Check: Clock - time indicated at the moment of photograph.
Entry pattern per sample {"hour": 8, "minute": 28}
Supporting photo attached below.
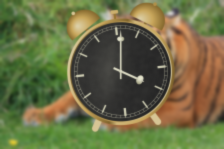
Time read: {"hour": 4, "minute": 1}
